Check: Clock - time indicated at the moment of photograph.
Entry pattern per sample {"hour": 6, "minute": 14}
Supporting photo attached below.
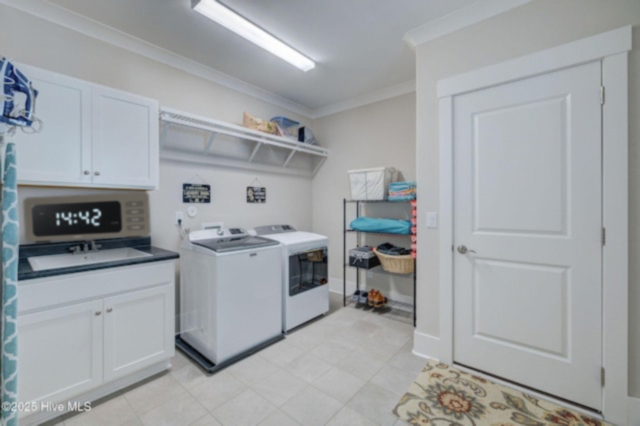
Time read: {"hour": 14, "minute": 42}
